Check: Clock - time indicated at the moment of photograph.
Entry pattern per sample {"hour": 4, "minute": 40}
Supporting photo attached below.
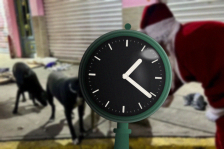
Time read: {"hour": 1, "minute": 21}
